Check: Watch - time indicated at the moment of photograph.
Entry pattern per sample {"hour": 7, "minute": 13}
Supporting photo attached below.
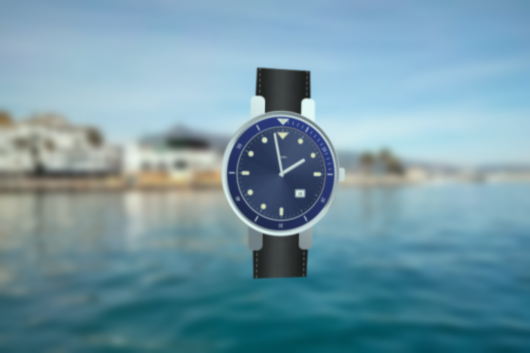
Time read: {"hour": 1, "minute": 58}
